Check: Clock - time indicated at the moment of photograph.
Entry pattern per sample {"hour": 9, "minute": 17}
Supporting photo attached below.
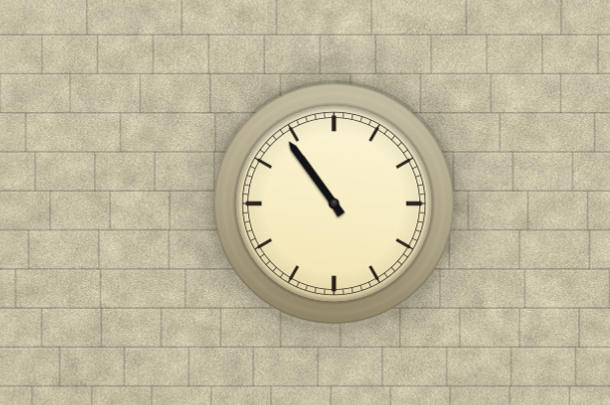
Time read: {"hour": 10, "minute": 54}
